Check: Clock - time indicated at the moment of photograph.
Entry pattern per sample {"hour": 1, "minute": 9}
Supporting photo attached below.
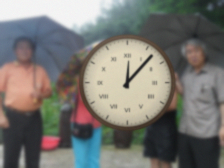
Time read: {"hour": 12, "minute": 7}
